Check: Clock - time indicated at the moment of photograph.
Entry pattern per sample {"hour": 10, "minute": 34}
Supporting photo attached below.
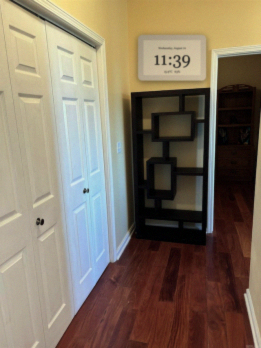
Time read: {"hour": 11, "minute": 39}
